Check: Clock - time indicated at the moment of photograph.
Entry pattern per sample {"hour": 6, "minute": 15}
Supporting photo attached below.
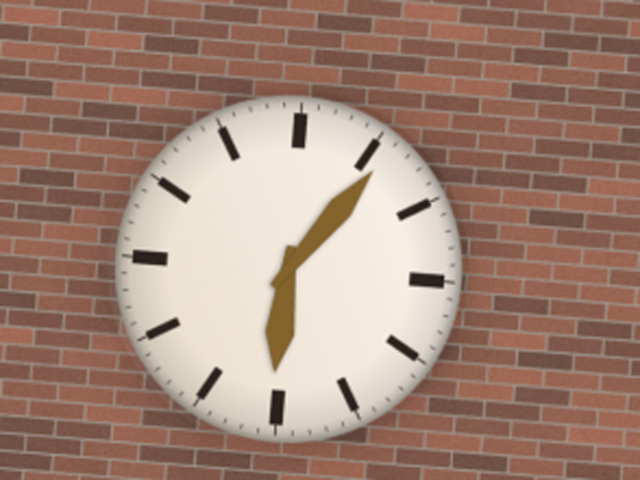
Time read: {"hour": 6, "minute": 6}
